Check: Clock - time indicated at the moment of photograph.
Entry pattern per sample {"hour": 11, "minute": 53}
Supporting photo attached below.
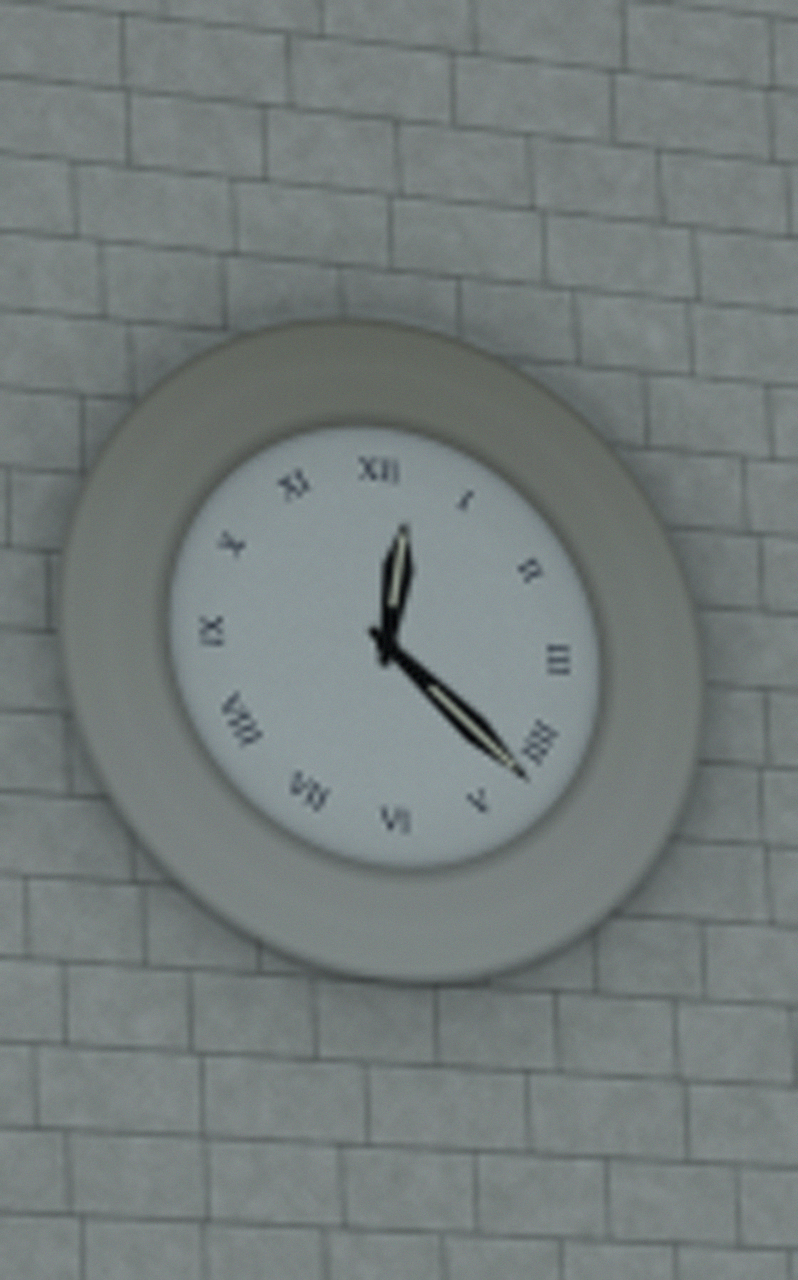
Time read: {"hour": 12, "minute": 22}
